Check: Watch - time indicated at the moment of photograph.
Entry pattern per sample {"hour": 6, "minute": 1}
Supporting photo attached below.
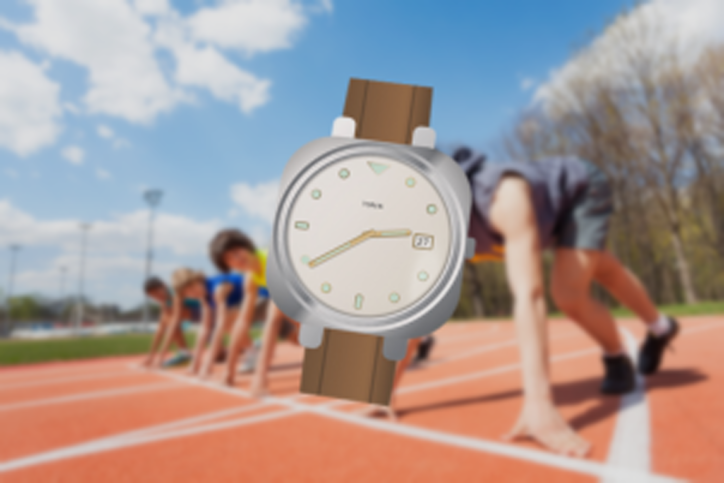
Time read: {"hour": 2, "minute": 39}
